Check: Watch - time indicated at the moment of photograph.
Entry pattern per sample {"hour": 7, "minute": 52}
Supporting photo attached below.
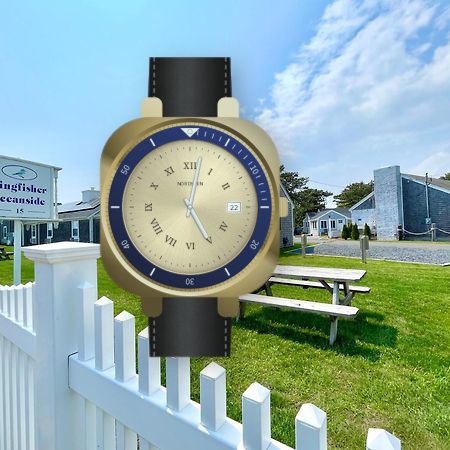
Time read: {"hour": 5, "minute": 2}
